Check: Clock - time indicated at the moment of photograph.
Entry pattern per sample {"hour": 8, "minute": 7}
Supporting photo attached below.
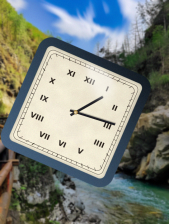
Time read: {"hour": 1, "minute": 14}
